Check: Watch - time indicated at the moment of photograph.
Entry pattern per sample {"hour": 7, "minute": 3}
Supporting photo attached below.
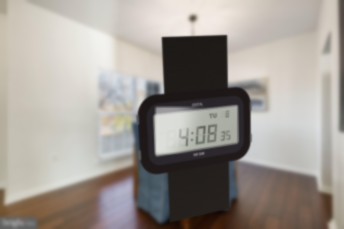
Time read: {"hour": 4, "minute": 8}
